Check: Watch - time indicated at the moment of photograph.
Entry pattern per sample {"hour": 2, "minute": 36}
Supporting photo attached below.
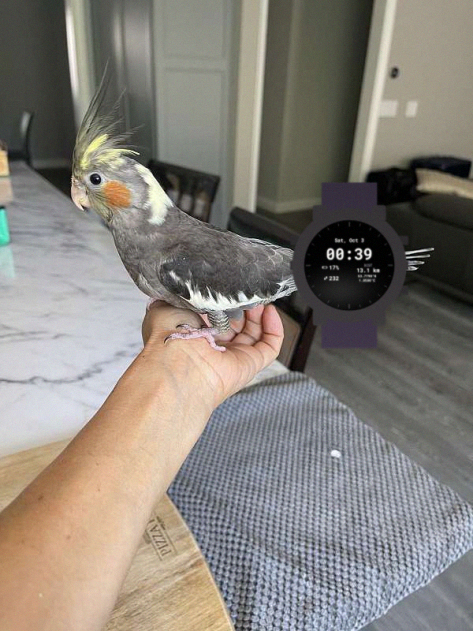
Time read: {"hour": 0, "minute": 39}
